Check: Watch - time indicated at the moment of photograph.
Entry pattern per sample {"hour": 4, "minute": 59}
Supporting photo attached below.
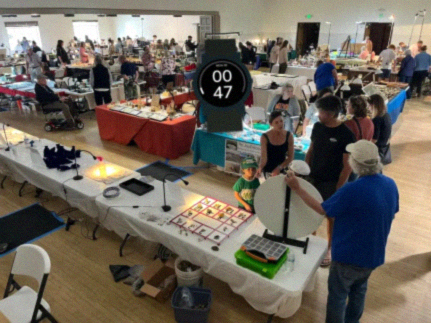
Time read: {"hour": 0, "minute": 47}
